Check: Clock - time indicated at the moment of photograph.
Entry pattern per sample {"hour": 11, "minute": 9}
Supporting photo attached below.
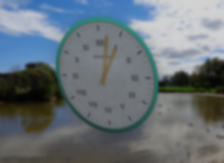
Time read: {"hour": 1, "minute": 2}
